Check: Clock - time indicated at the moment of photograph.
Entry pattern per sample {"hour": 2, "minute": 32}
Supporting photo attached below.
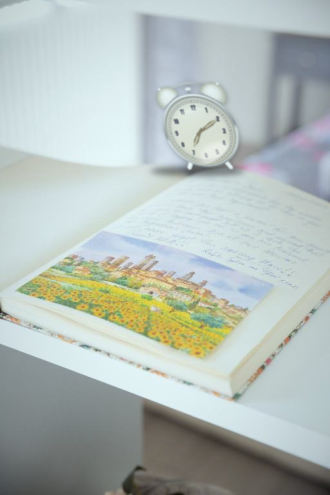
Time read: {"hour": 7, "minute": 10}
